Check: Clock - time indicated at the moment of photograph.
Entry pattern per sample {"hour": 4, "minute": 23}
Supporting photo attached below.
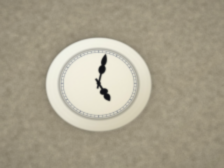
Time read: {"hour": 5, "minute": 2}
